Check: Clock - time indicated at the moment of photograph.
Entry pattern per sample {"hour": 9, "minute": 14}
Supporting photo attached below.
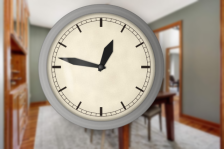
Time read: {"hour": 12, "minute": 47}
